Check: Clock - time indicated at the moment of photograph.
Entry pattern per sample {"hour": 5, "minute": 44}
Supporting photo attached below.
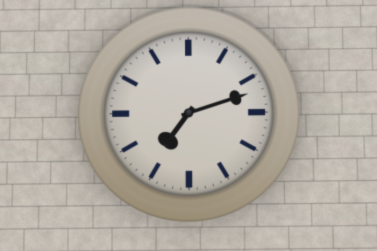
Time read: {"hour": 7, "minute": 12}
